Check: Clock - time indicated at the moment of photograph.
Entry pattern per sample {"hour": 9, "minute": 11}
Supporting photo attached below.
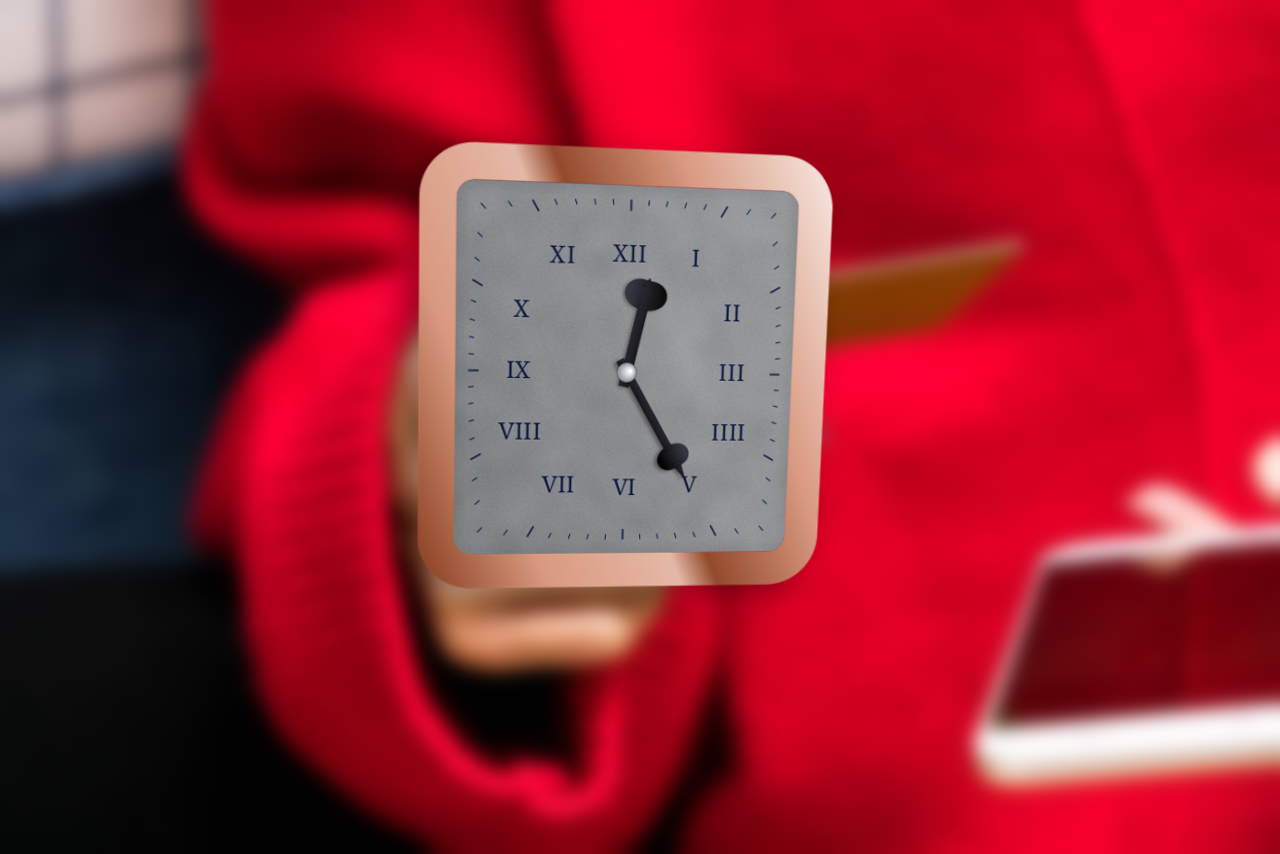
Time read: {"hour": 12, "minute": 25}
